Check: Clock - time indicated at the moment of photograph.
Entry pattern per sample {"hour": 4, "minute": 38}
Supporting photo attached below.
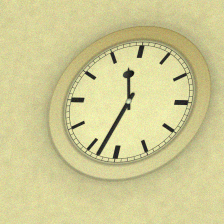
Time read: {"hour": 11, "minute": 33}
